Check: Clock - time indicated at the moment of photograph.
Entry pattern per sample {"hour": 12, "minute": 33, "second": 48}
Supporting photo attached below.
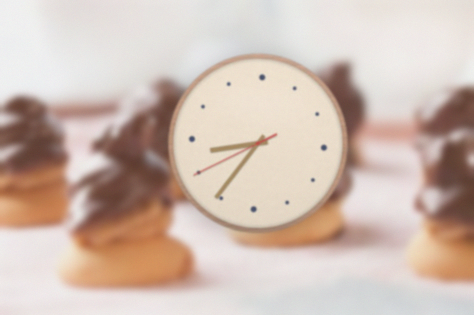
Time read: {"hour": 8, "minute": 35, "second": 40}
